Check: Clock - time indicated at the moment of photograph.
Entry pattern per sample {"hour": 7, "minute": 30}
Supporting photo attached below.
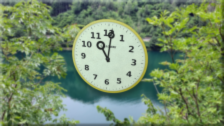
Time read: {"hour": 11, "minute": 1}
